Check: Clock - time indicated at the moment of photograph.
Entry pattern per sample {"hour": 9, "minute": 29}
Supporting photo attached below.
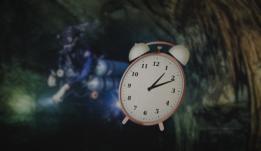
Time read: {"hour": 1, "minute": 11}
